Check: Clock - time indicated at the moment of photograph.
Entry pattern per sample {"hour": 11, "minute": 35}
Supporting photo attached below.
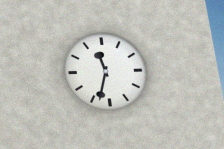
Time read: {"hour": 11, "minute": 33}
